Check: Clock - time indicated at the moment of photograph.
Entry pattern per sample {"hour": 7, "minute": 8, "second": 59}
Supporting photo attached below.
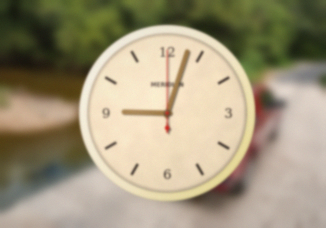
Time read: {"hour": 9, "minute": 3, "second": 0}
